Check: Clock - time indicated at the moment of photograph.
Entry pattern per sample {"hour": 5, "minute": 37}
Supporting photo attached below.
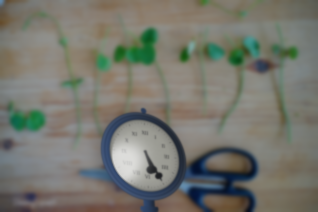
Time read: {"hour": 5, "minute": 25}
